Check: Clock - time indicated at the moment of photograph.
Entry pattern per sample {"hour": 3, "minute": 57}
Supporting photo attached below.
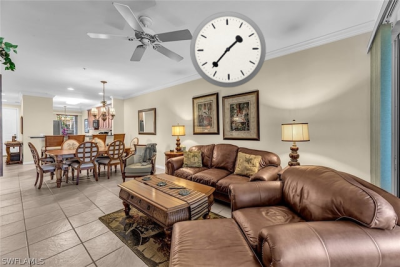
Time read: {"hour": 1, "minute": 37}
